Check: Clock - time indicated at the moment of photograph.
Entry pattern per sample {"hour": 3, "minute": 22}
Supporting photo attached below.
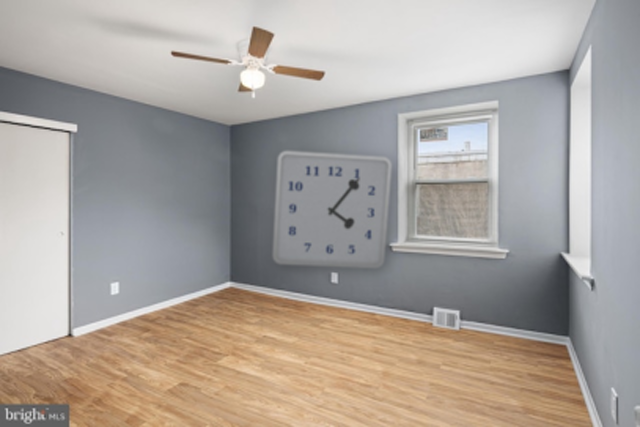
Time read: {"hour": 4, "minute": 6}
